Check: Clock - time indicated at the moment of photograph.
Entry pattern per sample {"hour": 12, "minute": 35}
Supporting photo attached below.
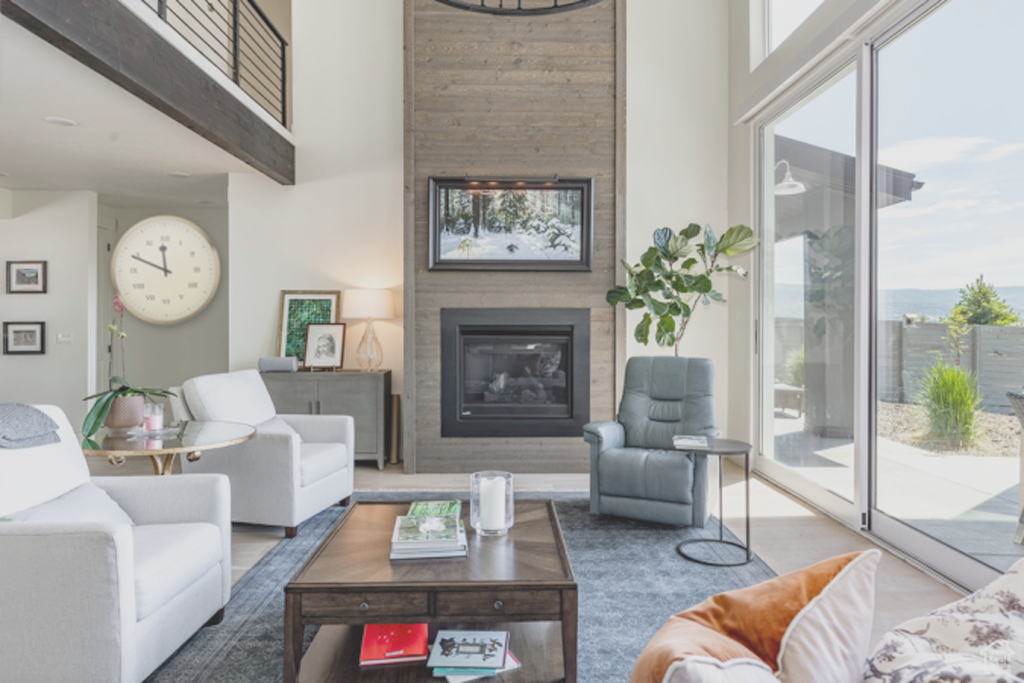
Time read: {"hour": 11, "minute": 49}
